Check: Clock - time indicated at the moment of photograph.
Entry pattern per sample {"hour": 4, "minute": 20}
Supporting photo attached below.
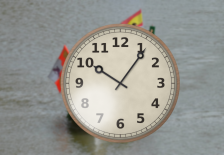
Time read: {"hour": 10, "minute": 6}
